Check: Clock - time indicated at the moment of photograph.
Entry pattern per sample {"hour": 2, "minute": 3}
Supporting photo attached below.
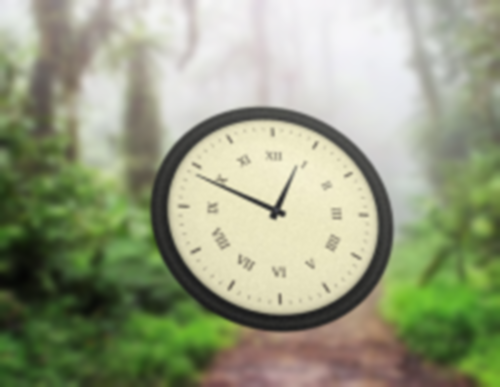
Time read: {"hour": 12, "minute": 49}
